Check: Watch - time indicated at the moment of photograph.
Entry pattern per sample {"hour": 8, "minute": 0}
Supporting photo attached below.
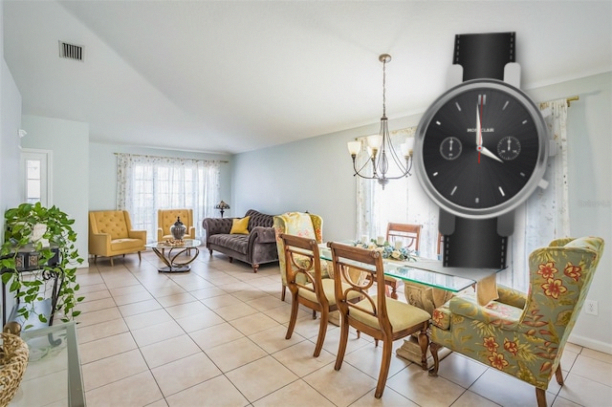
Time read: {"hour": 3, "minute": 59}
